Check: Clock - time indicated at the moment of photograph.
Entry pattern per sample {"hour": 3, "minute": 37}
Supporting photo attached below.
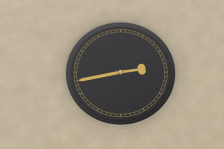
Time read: {"hour": 2, "minute": 43}
